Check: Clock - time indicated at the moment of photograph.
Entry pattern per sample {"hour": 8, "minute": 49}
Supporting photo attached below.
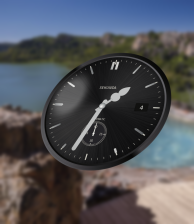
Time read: {"hour": 1, "minute": 33}
